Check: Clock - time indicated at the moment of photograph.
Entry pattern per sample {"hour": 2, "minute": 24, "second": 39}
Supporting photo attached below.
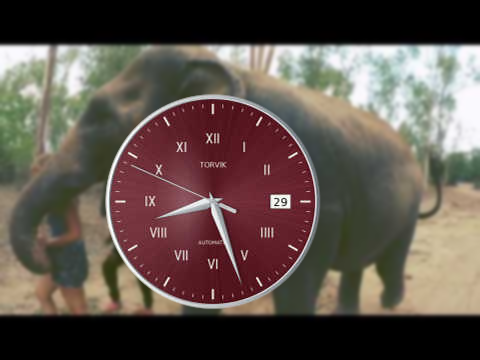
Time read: {"hour": 8, "minute": 26, "second": 49}
